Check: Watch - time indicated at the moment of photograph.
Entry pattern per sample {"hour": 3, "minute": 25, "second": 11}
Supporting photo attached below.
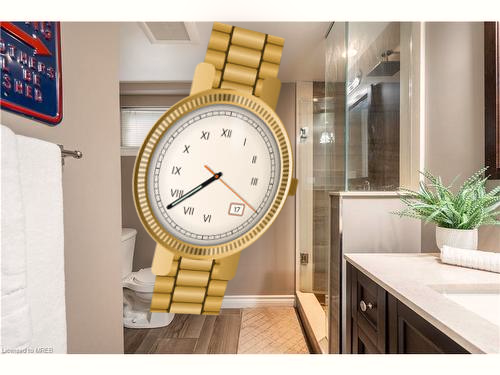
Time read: {"hour": 7, "minute": 38, "second": 20}
